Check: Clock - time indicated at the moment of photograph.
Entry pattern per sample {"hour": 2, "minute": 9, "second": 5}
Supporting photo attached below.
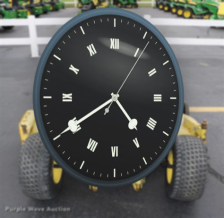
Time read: {"hour": 4, "minute": 40, "second": 6}
